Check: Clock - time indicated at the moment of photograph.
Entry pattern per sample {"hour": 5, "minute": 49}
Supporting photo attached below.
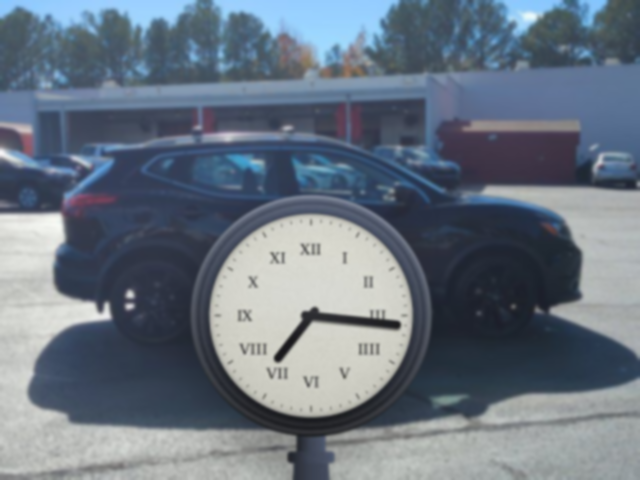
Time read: {"hour": 7, "minute": 16}
